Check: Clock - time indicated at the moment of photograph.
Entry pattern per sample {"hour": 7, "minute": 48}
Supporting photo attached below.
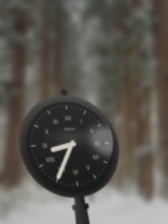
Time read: {"hour": 8, "minute": 35}
